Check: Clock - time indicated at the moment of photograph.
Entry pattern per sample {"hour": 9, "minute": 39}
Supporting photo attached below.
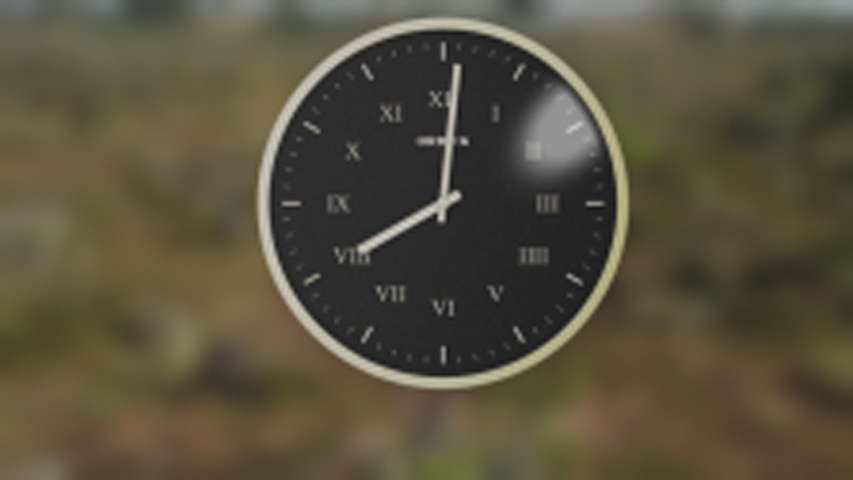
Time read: {"hour": 8, "minute": 1}
